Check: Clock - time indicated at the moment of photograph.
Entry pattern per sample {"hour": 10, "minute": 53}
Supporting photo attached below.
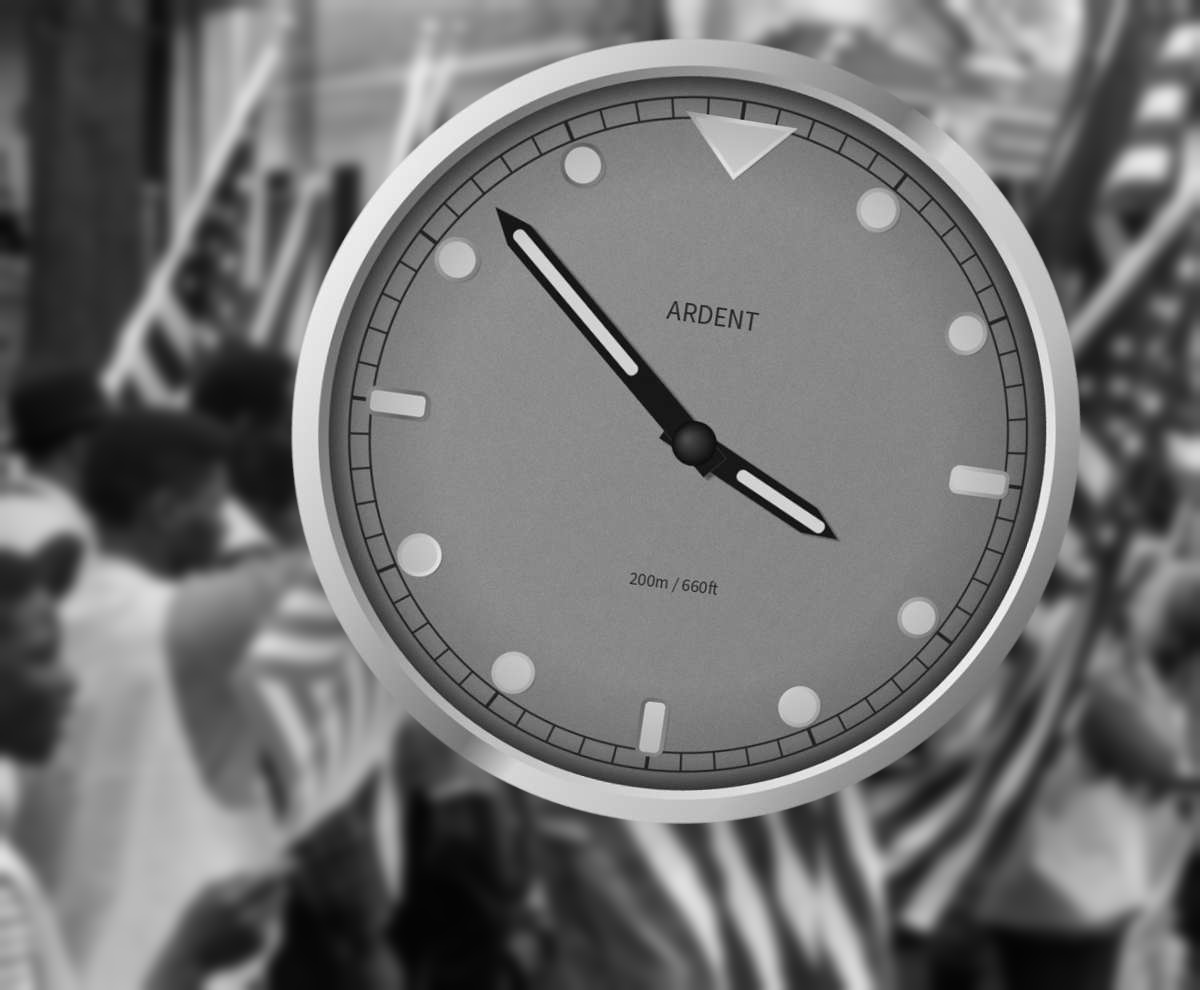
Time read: {"hour": 3, "minute": 52}
